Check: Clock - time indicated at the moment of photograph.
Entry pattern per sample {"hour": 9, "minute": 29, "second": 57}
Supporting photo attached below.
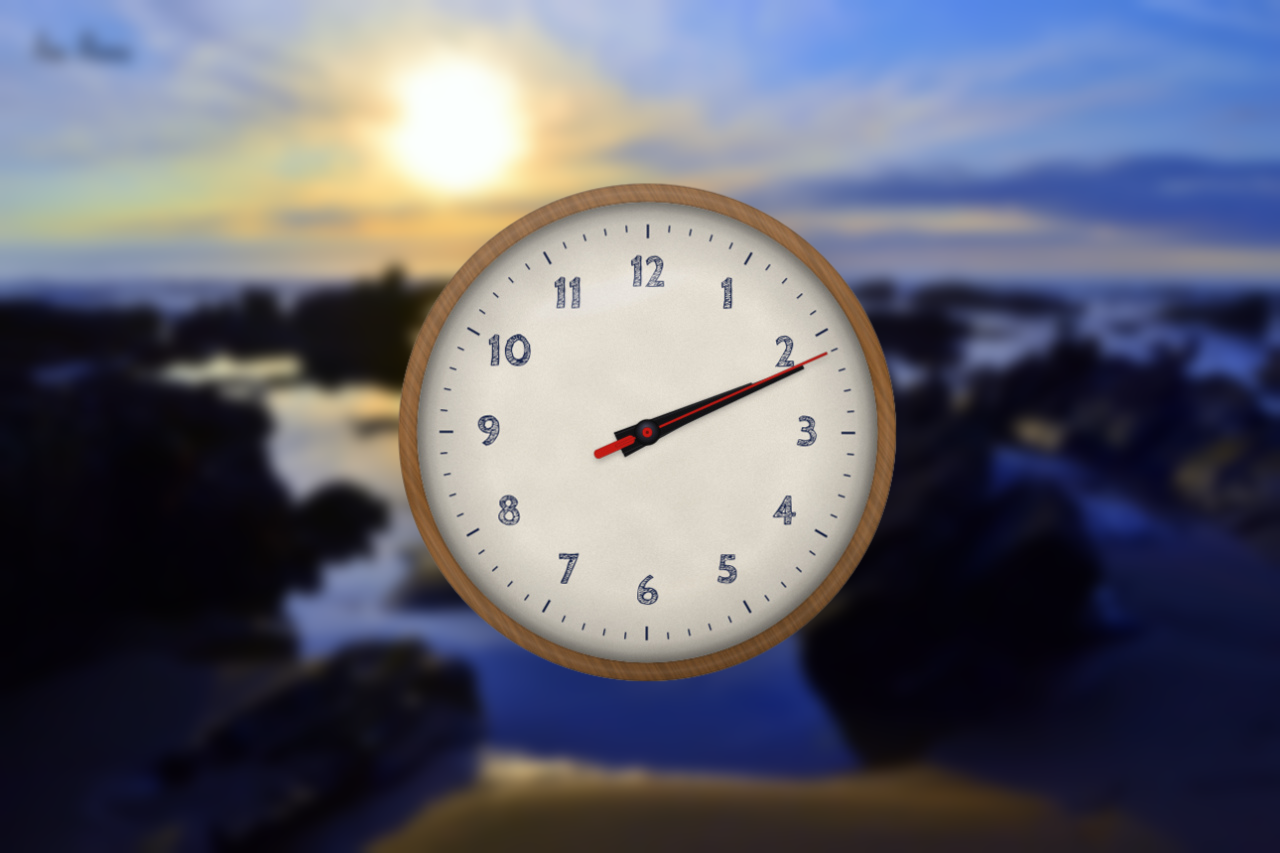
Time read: {"hour": 2, "minute": 11, "second": 11}
